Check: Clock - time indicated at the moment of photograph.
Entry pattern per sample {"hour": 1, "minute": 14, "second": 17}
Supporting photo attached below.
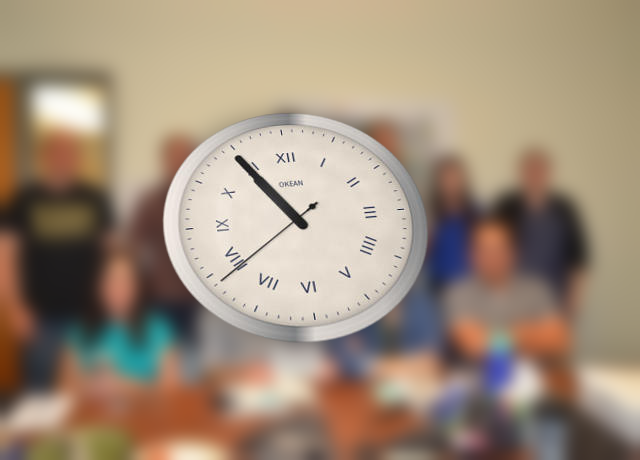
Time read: {"hour": 10, "minute": 54, "second": 39}
